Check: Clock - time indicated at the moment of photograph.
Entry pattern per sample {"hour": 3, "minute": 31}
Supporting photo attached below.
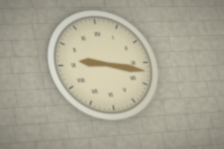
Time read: {"hour": 9, "minute": 17}
